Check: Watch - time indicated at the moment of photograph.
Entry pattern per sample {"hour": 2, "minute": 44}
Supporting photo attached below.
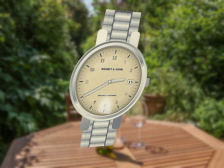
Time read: {"hour": 2, "minute": 40}
